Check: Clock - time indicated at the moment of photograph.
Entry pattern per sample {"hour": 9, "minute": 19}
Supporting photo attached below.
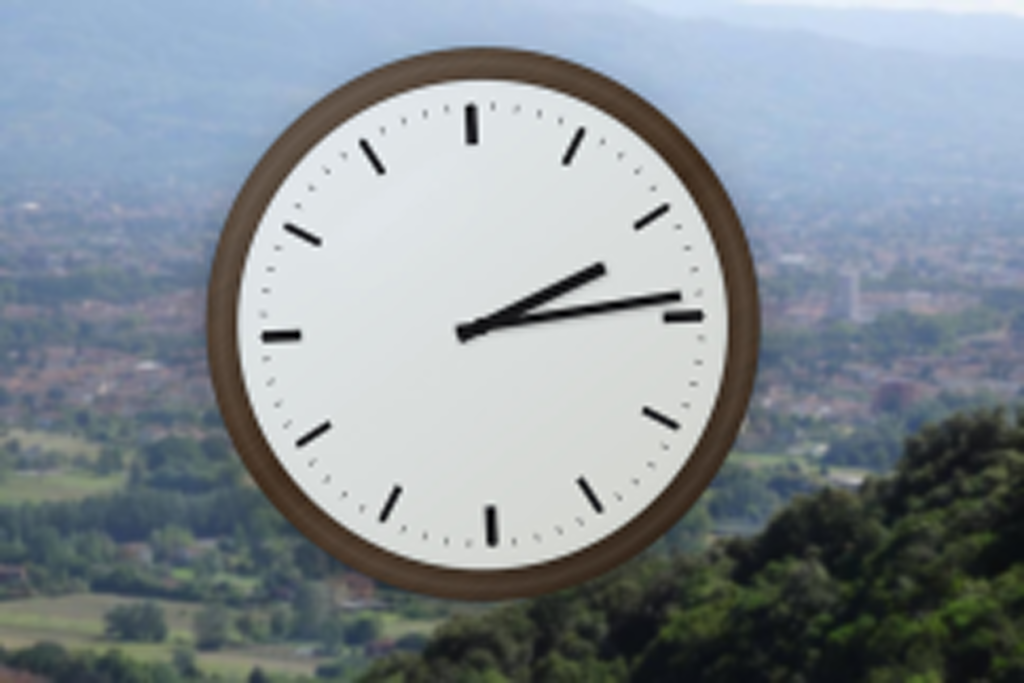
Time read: {"hour": 2, "minute": 14}
